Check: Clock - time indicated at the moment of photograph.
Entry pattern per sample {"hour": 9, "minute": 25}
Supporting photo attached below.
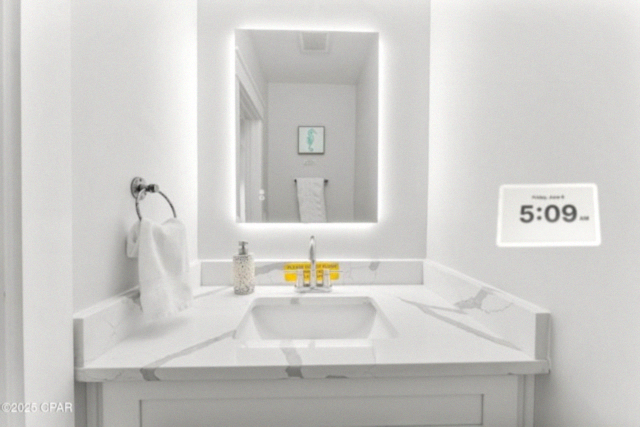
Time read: {"hour": 5, "minute": 9}
